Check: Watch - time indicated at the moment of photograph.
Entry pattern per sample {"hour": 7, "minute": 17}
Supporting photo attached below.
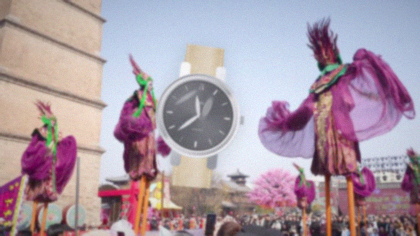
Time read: {"hour": 11, "minute": 38}
